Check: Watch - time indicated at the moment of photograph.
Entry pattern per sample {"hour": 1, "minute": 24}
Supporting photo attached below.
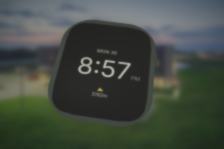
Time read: {"hour": 8, "minute": 57}
